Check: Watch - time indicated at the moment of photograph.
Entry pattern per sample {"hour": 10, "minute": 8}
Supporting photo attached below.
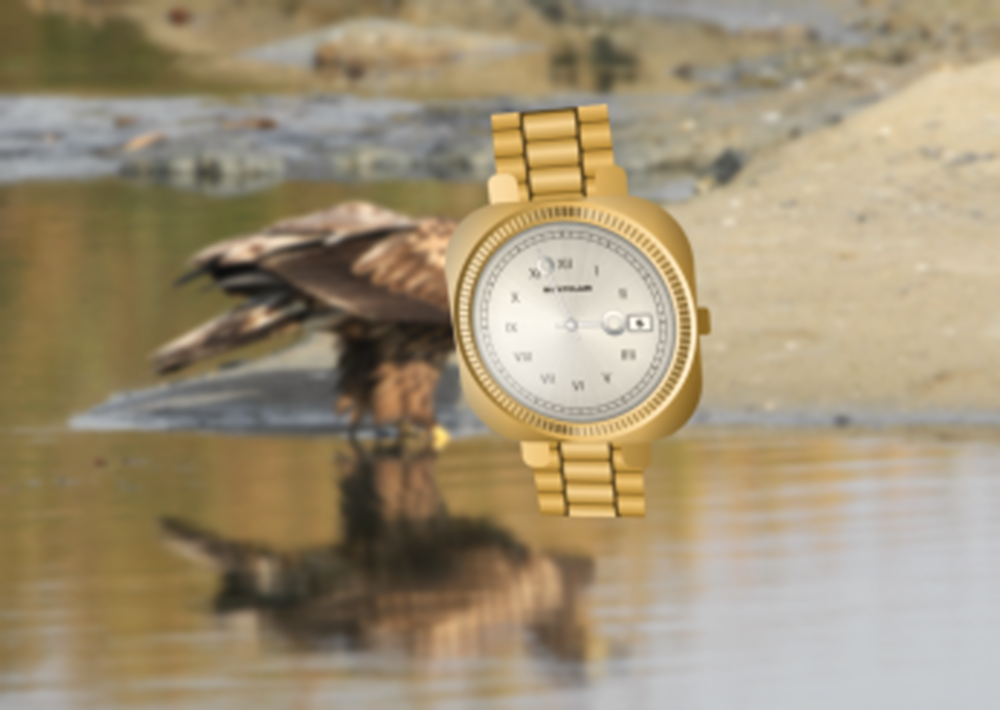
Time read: {"hour": 2, "minute": 57}
